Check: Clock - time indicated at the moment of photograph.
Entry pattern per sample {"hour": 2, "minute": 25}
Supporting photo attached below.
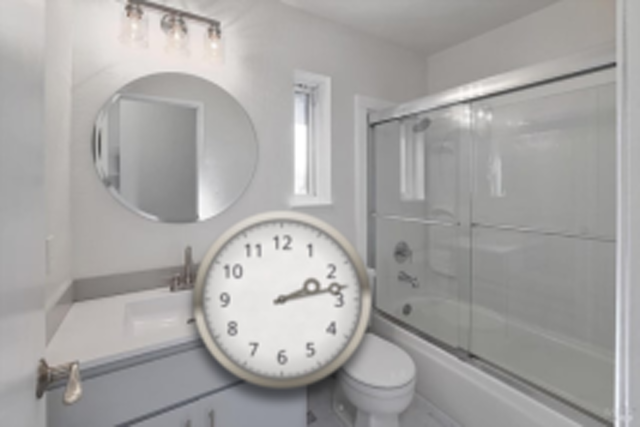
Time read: {"hour": 2, "minute": 13}
